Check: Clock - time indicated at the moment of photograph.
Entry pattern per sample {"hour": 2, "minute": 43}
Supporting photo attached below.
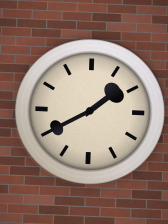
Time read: {"hour": 1, "minute": 40}
